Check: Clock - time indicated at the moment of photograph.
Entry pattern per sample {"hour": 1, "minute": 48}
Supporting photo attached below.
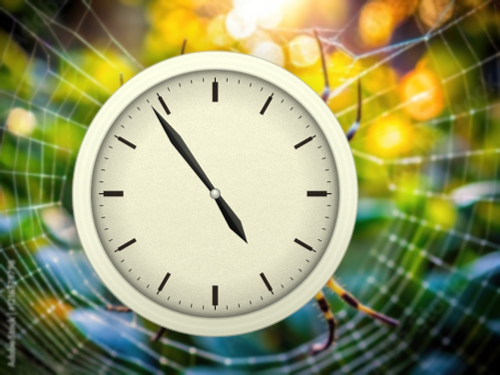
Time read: {"hour": 4, "minute": 54}
